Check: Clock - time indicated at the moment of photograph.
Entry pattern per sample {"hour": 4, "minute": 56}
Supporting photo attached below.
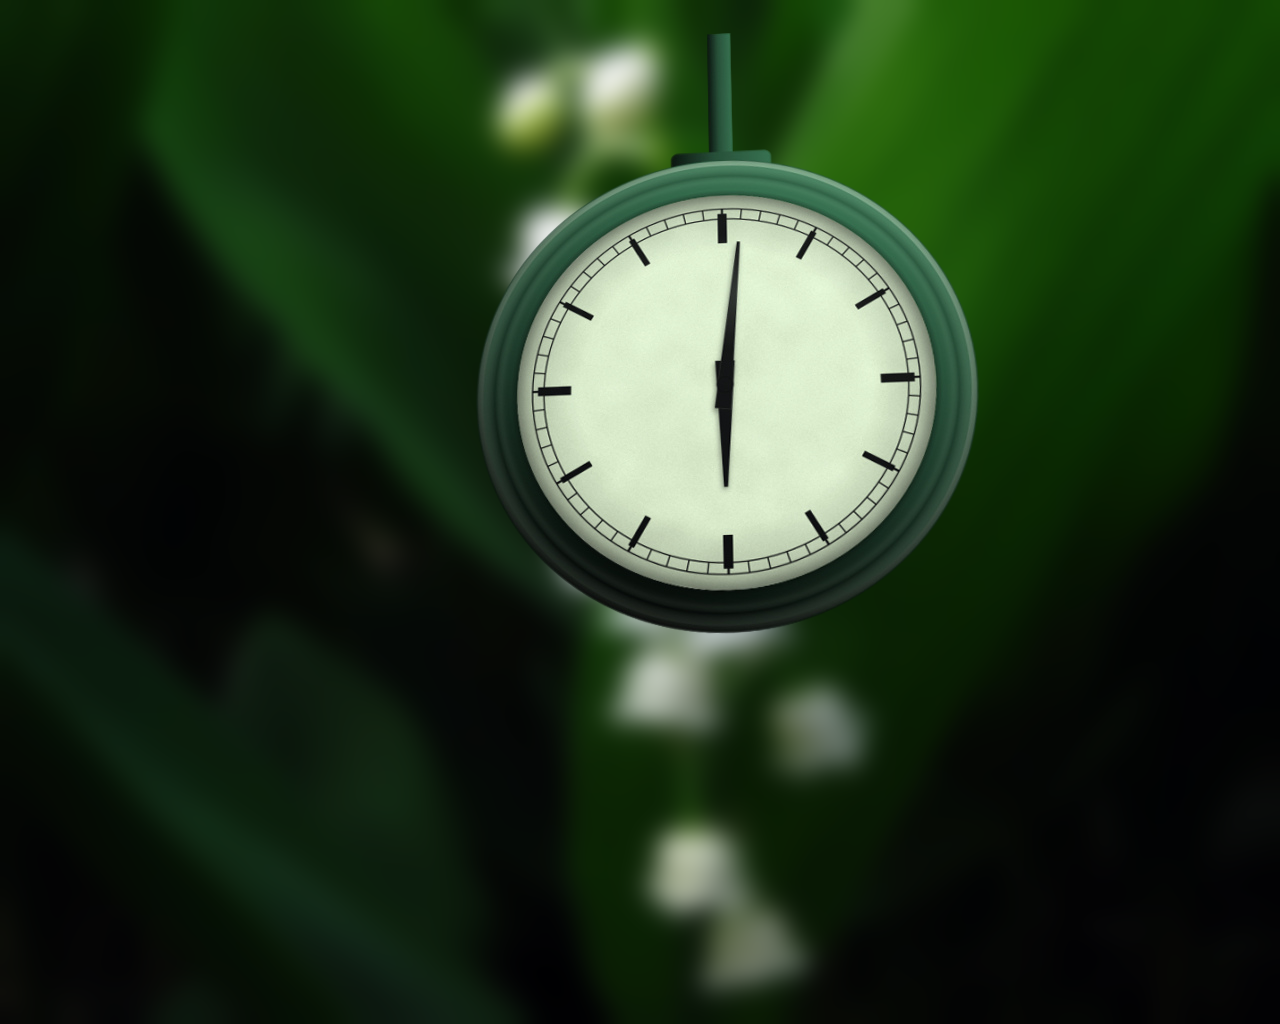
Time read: {"hour": 6, "minute": 1}
